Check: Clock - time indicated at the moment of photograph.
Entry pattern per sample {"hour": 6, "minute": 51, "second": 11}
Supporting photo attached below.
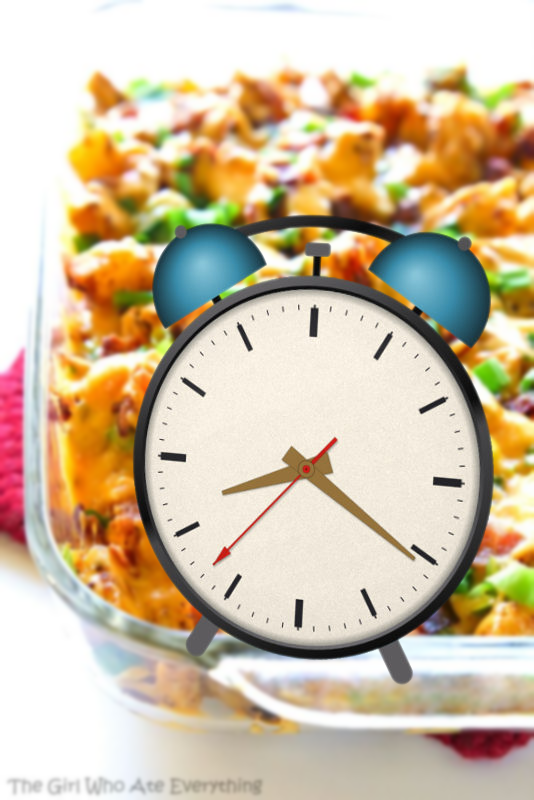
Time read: {"hour": 8, "minute": 20, "second": 37}
